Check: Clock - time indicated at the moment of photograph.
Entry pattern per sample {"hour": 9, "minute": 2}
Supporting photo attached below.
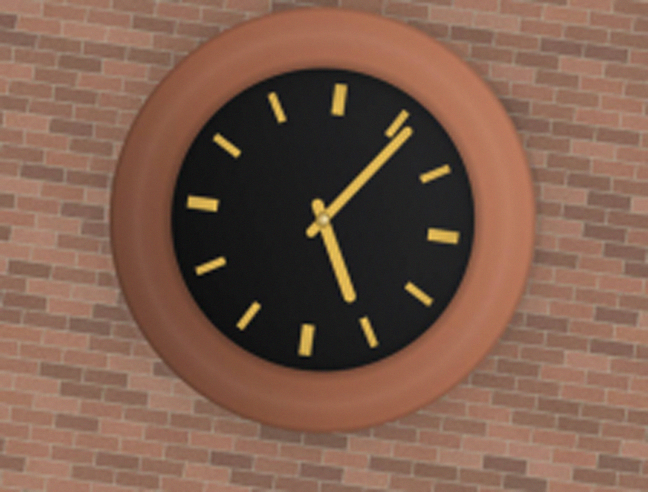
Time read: {"hour": 5, "minute": 6}
